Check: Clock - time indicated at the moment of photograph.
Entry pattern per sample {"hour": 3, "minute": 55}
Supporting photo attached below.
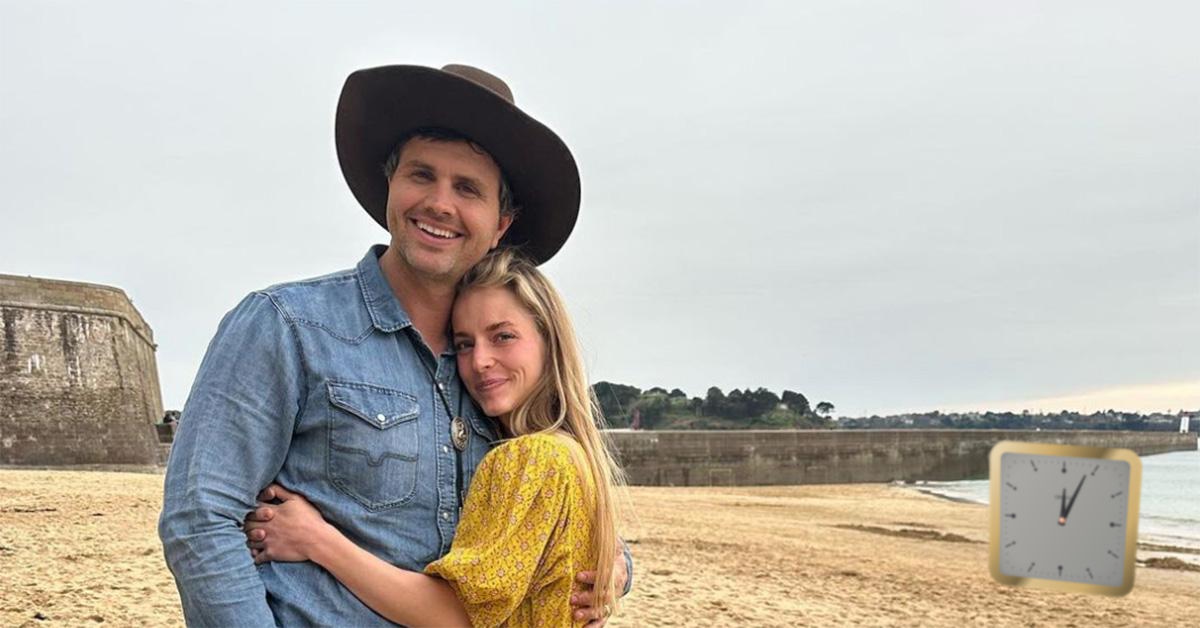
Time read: {"hour": 12, "minute": 4}
